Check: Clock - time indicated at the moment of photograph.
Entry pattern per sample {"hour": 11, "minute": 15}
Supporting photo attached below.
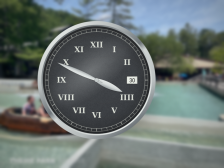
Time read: {"hour": 3, "minute": 49}
